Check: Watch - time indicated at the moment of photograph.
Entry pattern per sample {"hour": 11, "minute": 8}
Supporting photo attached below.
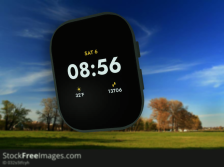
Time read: {"hour": 8, "minute": 56}
